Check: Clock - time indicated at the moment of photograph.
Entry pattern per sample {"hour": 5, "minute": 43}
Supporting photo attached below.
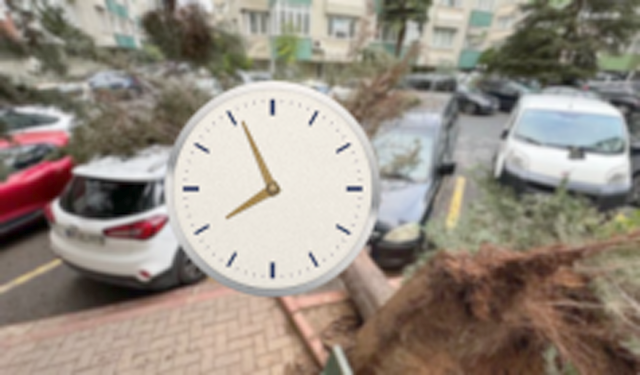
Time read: {"hour": 7, "minute": 56}
